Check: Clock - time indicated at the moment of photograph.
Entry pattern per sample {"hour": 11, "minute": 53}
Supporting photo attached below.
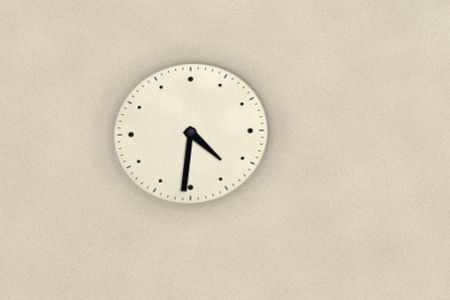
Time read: {"hour": 4, "minute": 31}
